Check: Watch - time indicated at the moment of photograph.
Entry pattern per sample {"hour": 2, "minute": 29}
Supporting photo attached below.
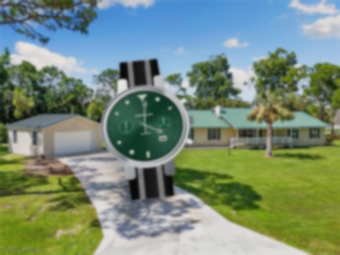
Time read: {"hour": 4, "minute": 1}
